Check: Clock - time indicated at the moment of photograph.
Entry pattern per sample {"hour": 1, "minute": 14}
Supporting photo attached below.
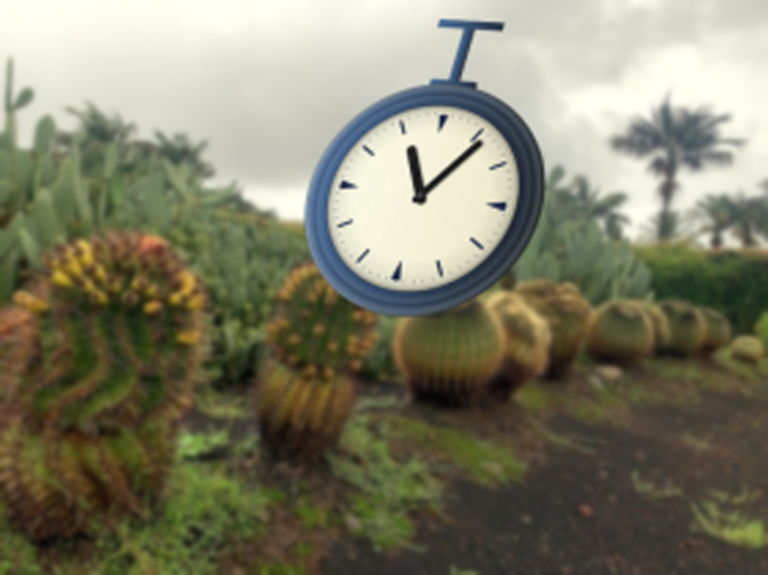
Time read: {"hour": 11, "minute": 6}
